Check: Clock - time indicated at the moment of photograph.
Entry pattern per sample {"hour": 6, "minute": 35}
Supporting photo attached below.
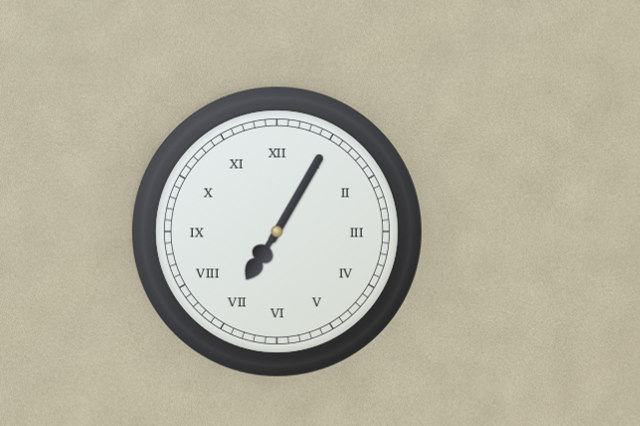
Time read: {"hour": 7, "minute": 5}
